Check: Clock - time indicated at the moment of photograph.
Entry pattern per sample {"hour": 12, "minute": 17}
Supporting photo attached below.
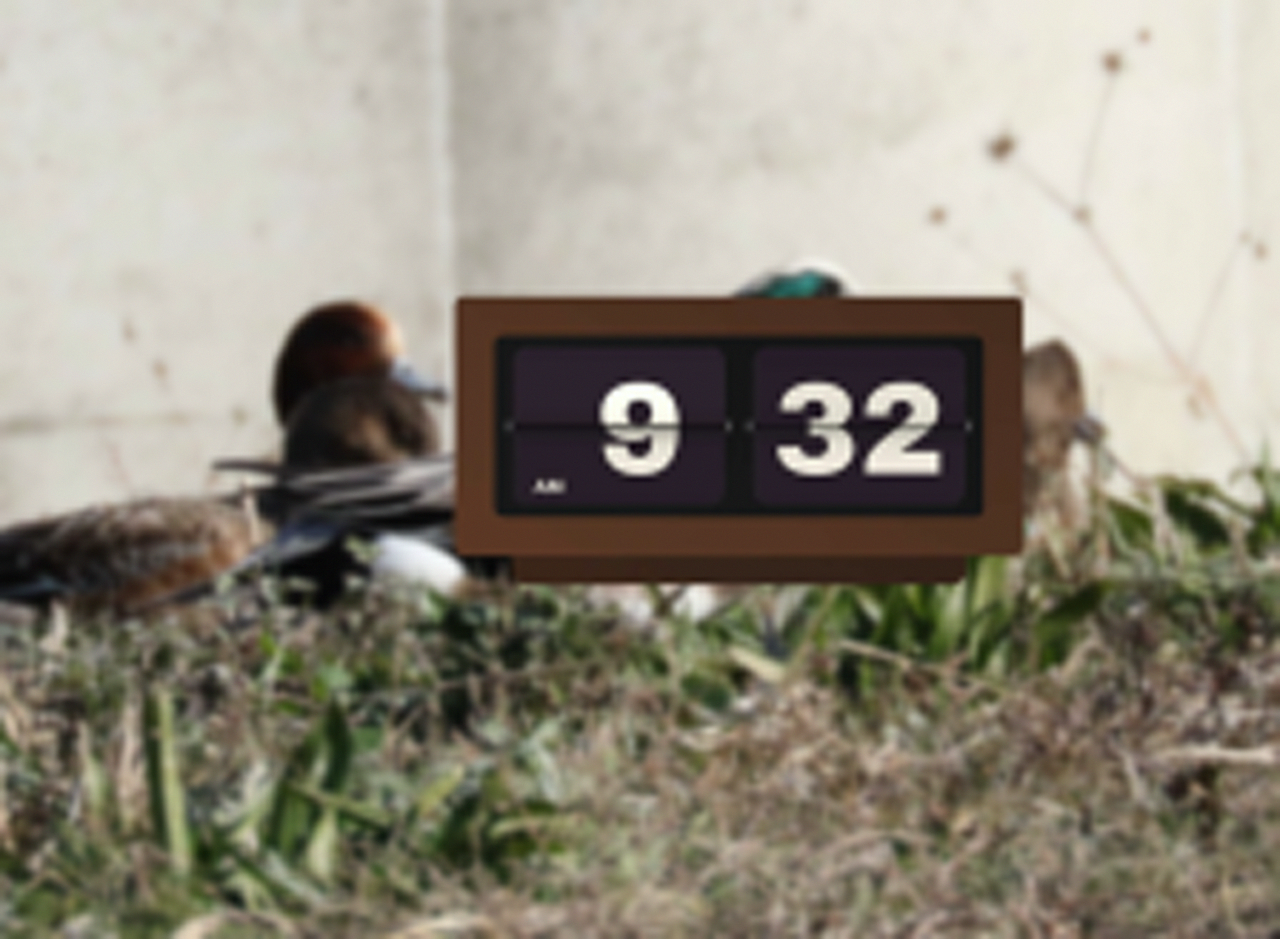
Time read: {"hour": 9, "minute": 32}
